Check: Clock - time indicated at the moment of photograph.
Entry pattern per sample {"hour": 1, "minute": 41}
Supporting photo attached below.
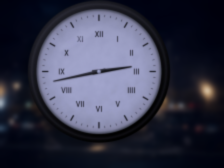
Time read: {"hour": 2, "minute": 43}
